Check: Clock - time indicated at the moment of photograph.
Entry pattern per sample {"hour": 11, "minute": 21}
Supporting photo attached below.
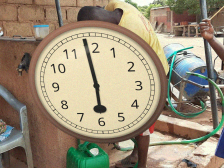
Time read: {"hour": 5, "minute": 59}
